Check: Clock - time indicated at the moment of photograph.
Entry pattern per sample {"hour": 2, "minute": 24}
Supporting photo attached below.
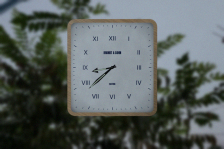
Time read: {"hour": 8, "minute": 38}
